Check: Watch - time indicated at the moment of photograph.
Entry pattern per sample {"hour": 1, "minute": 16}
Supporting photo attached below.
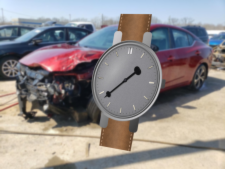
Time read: {"hour": 1, "minute": 38}
